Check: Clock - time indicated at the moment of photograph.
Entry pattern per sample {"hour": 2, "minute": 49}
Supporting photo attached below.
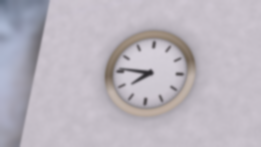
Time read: {"hour": 7, "minute": 46}
